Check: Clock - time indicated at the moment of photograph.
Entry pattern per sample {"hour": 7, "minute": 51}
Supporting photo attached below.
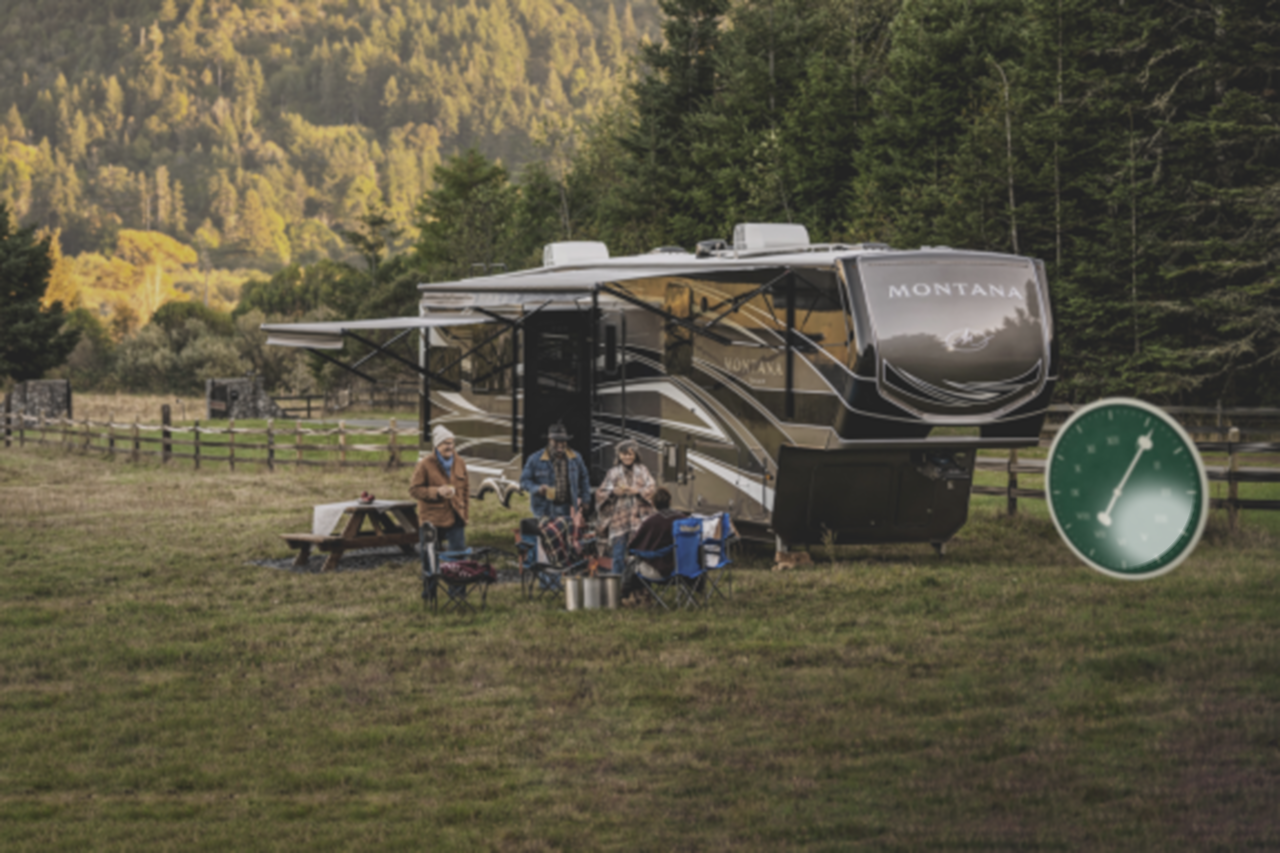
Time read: {"hour": 7, "minute": 6}
